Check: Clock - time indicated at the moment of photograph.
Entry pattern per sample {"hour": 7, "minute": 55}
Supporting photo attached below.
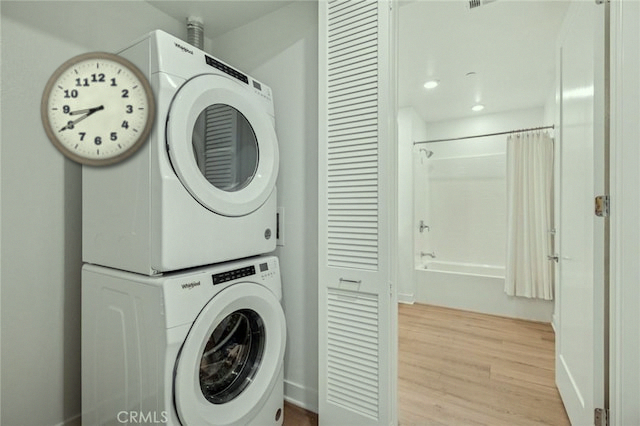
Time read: {"hour": 8, "minute": 40}
